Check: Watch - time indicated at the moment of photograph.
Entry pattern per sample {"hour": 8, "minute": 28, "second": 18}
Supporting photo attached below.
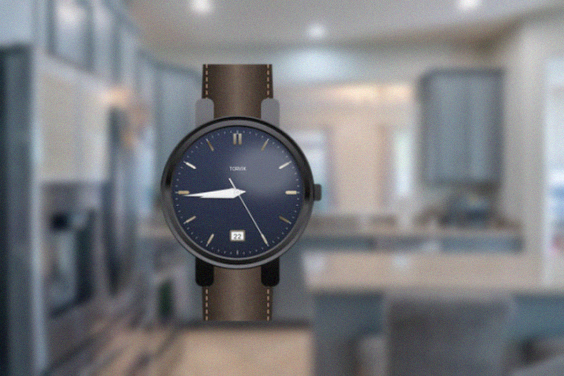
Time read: {"hour": 8, "minute": 44, "second": 25}
